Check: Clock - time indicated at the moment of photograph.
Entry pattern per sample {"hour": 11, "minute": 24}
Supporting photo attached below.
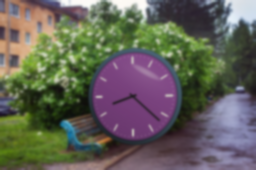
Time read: {"hour": 8, "minute": 22}
